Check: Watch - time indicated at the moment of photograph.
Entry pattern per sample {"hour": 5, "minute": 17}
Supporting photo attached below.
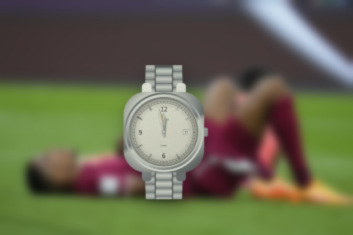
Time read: {"hour": 11, "minute": 58}
